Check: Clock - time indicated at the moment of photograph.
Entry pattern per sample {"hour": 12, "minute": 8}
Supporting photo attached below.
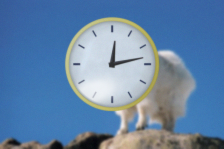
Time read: {"hour": 12, "minute": 13}
